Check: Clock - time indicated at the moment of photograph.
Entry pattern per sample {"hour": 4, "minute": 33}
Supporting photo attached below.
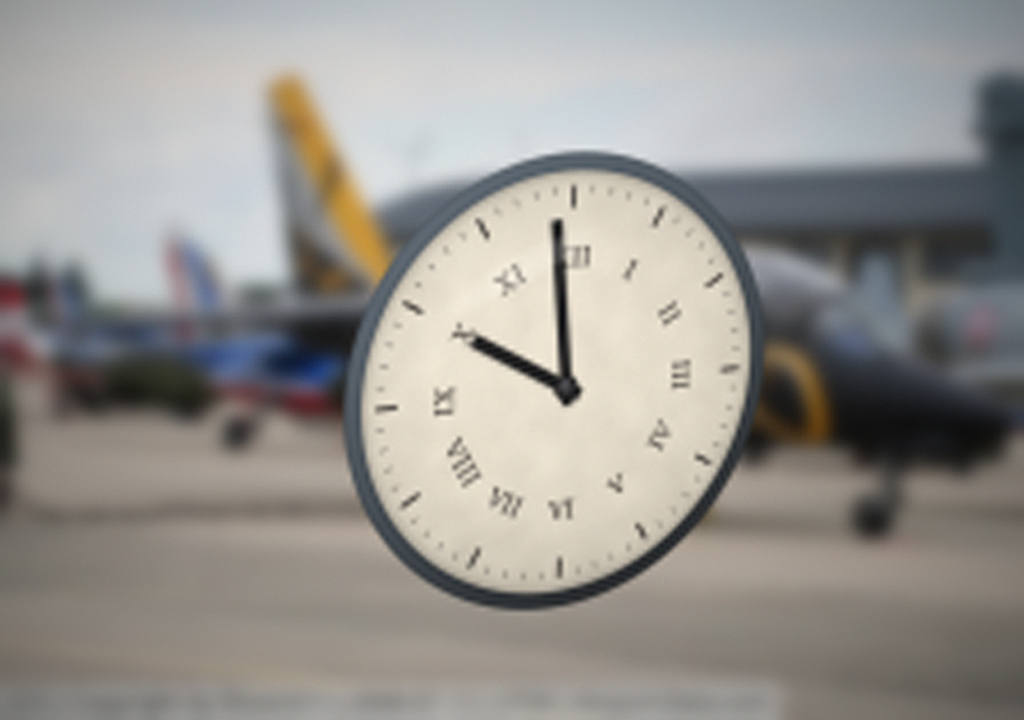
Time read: {"hour": 9, "minute": 59}
